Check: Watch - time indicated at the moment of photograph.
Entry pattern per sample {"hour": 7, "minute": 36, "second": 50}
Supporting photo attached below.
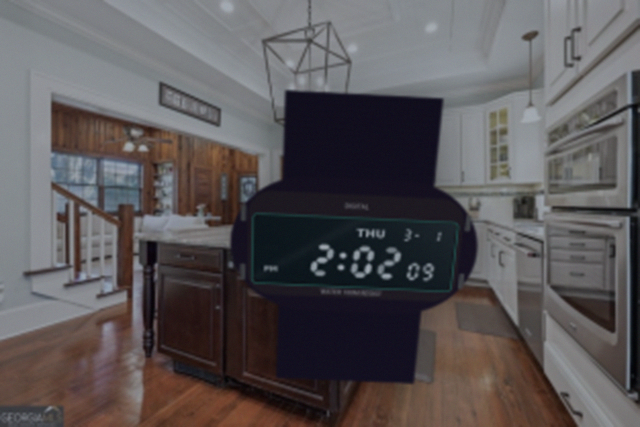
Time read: {"hour": 2, "minute": 2, "second": 9}
